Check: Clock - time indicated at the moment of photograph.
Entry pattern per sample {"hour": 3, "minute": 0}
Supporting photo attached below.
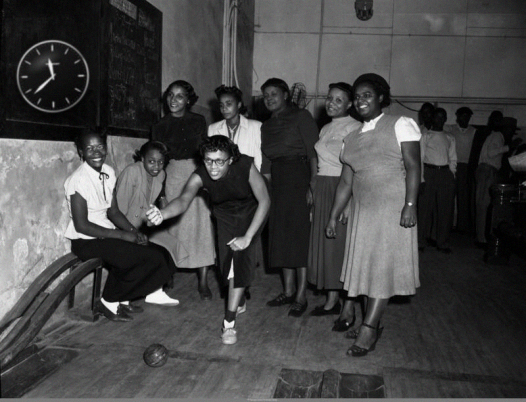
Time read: {"hour": 11, "minute": 38}
